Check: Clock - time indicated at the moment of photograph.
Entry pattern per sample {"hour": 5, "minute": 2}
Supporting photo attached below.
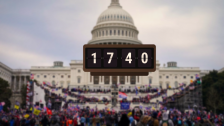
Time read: {"hour": 17, "minute": 40}
